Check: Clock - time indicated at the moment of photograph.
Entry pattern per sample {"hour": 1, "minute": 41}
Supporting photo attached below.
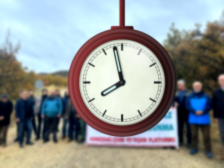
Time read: {"hour": 7, "minute": 58}
